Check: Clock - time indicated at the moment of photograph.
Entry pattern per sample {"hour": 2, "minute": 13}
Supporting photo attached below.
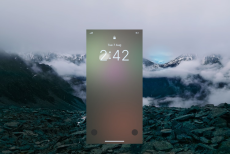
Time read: {"hour": 2, "minute": 42}
